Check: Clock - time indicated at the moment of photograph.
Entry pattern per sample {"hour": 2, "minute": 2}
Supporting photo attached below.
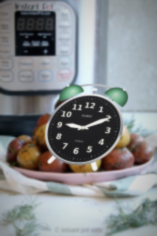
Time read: {"hour": 9, "minute": 10}
